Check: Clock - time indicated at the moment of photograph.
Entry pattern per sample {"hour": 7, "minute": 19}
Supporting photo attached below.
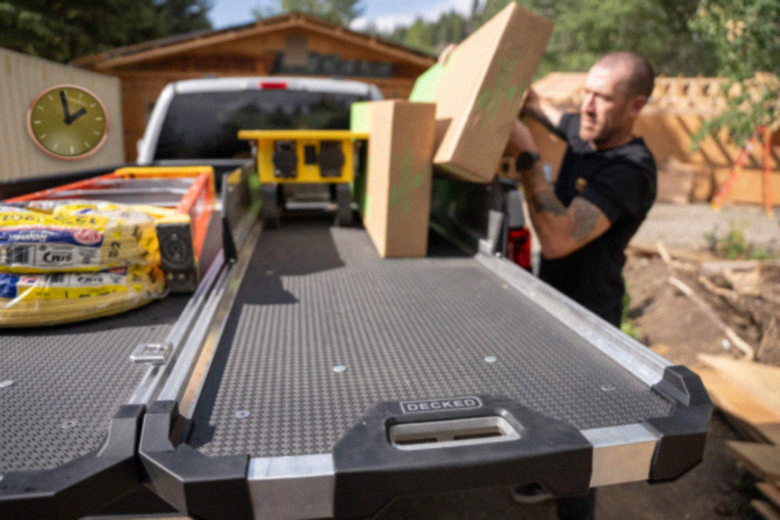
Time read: {"hour": 1, "minute": 59}
